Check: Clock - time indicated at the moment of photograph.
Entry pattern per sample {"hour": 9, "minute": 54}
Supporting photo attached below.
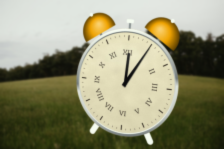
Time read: {"hour": 12, "minute": 5}
